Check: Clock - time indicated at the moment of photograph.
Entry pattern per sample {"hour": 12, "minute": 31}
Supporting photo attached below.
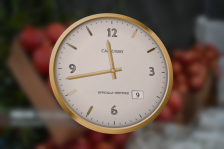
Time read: {"hour": 11, "minute": 43}
